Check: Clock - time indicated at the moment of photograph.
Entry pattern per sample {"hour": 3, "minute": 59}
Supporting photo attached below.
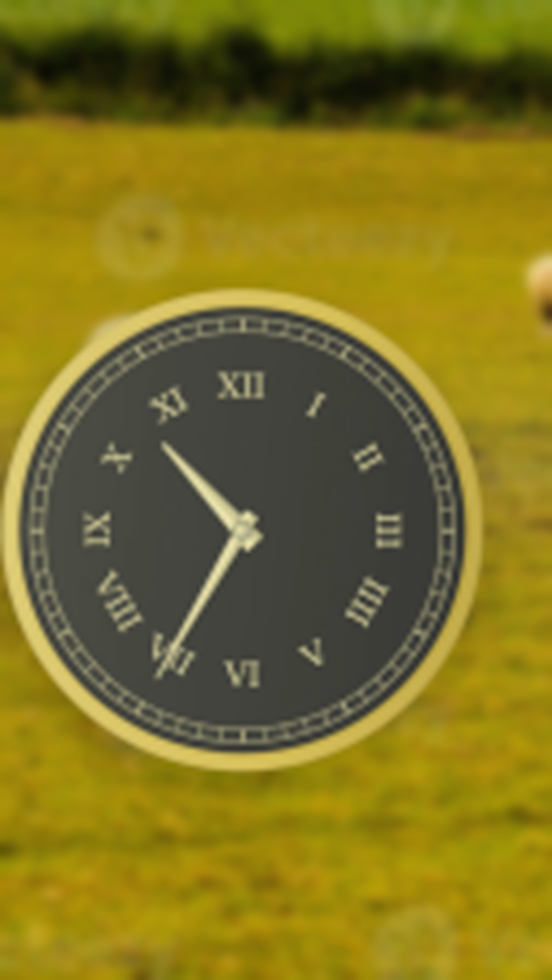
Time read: {"hour": 10, "minute": 35}
